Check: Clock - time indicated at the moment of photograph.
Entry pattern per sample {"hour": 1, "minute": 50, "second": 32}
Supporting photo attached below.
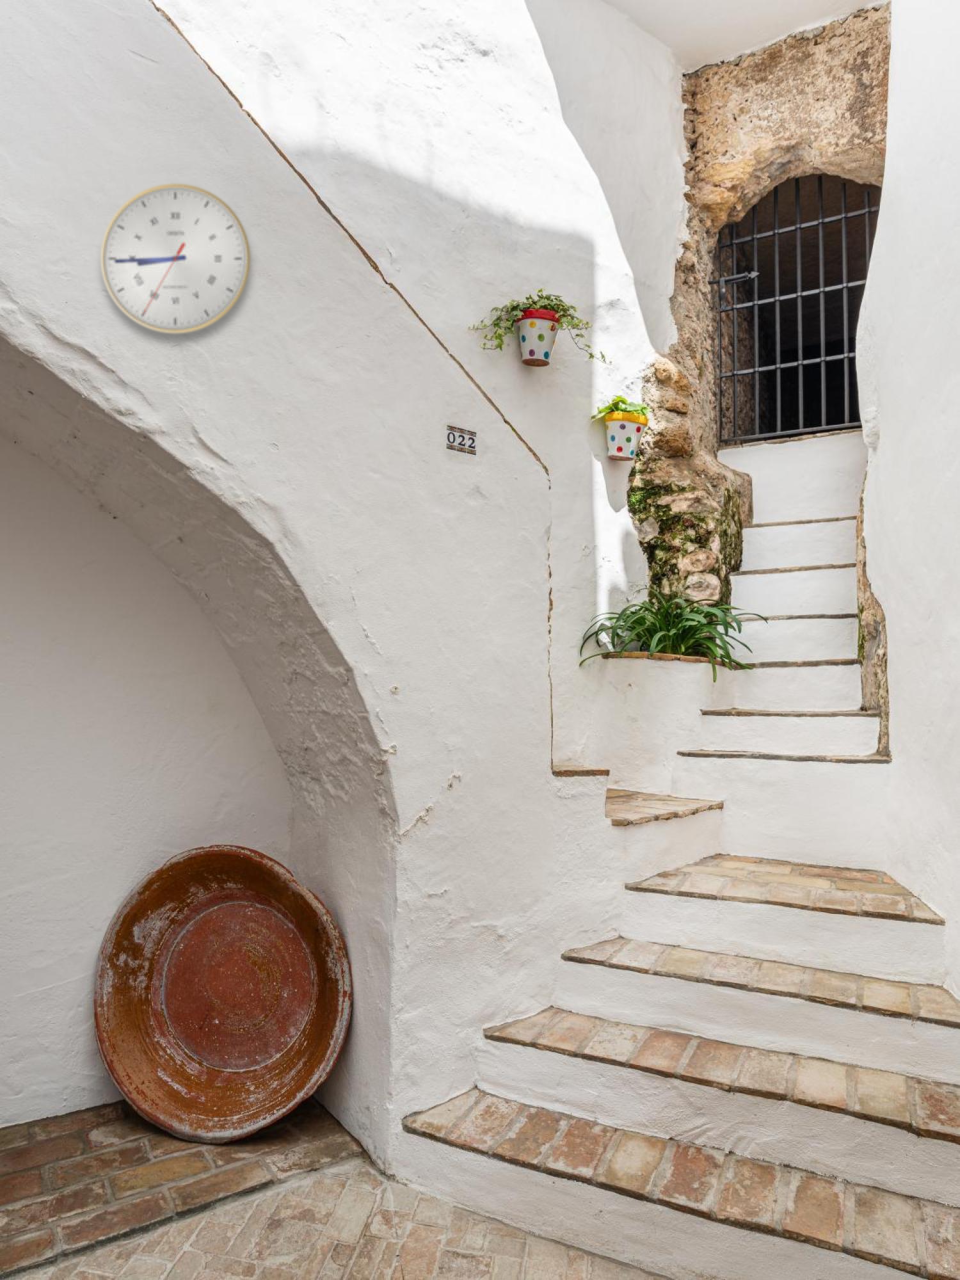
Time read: {"hour": 8, "minute": 44, "second": 35}
